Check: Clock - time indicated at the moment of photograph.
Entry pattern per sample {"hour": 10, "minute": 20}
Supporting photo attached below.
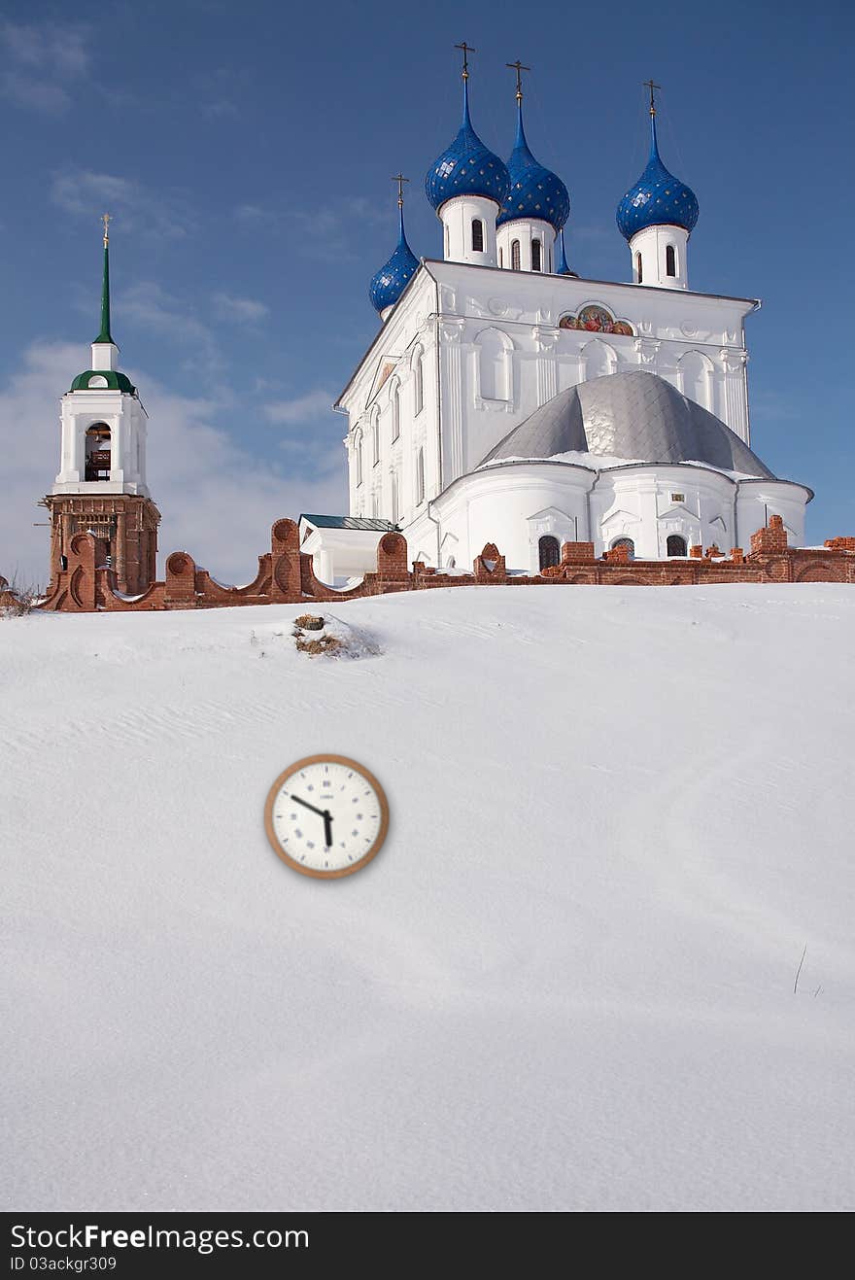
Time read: {"hour": 5, "minute": 50}
